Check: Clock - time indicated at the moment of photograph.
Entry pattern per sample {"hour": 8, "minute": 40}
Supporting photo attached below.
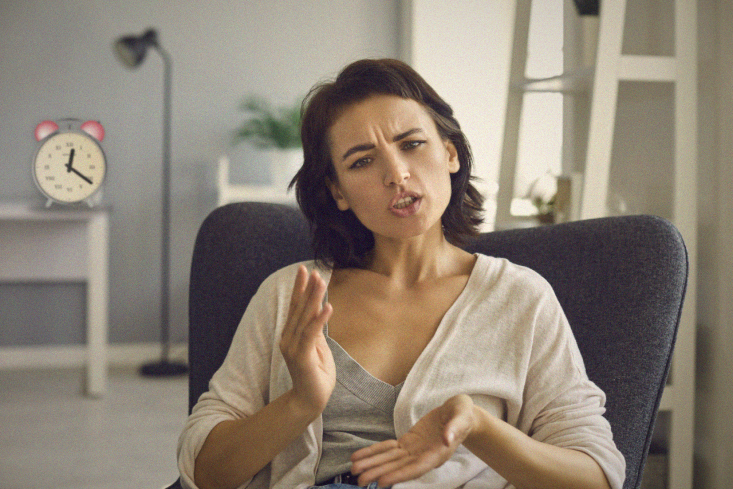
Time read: {"hour": 12, "minute": 21}
